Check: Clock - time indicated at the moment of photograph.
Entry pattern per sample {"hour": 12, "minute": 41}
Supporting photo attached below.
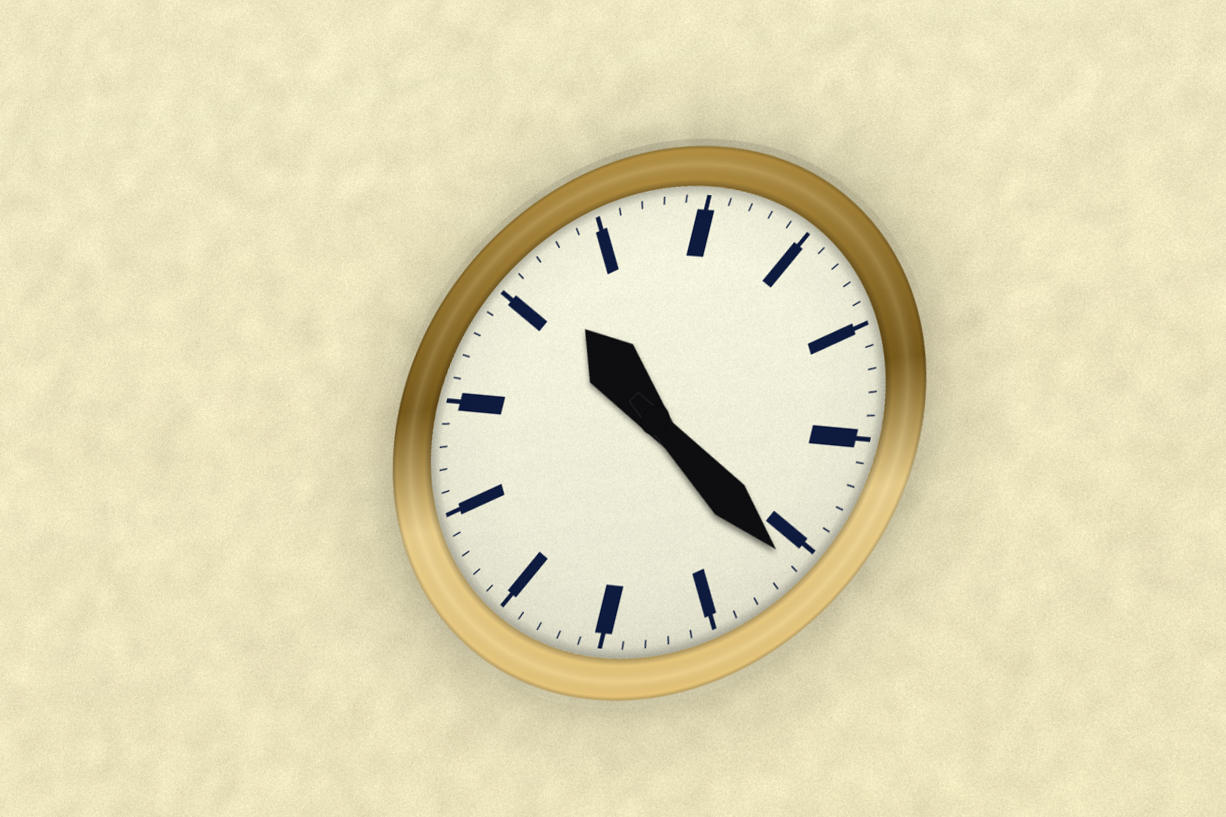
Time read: {"hour": 10, "minute": 21}
